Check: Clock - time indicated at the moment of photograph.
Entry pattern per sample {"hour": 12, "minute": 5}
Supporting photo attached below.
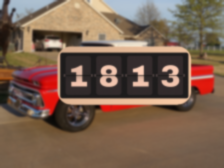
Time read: {"hour": 18, "minute": 13}
